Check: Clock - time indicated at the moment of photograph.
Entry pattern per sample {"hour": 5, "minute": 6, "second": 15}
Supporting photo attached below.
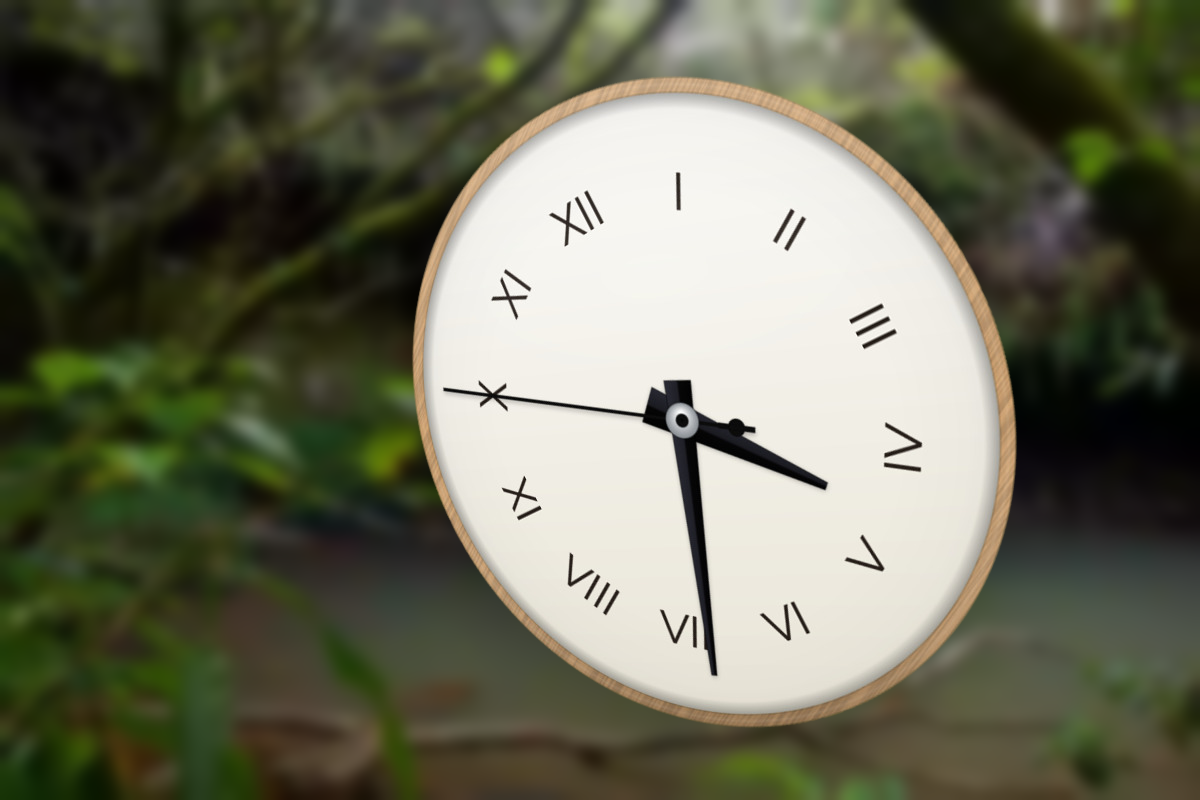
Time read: {"hour": 4, "minute": 33, "second": 50}
